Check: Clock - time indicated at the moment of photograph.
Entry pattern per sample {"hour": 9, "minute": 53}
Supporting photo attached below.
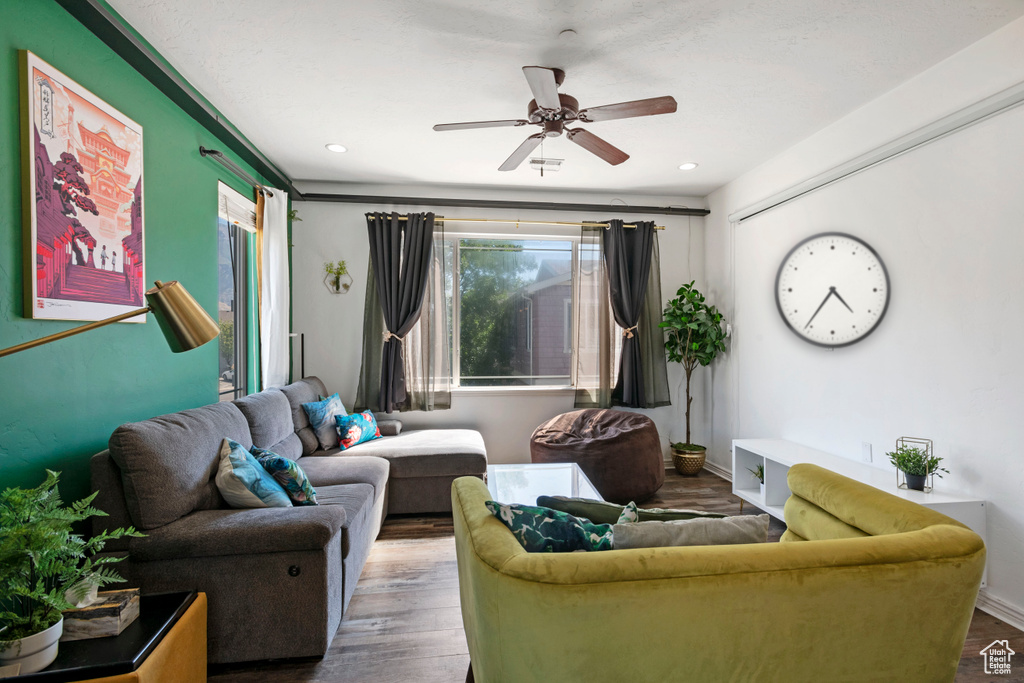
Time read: {"hour": 4, "minute": 36}
